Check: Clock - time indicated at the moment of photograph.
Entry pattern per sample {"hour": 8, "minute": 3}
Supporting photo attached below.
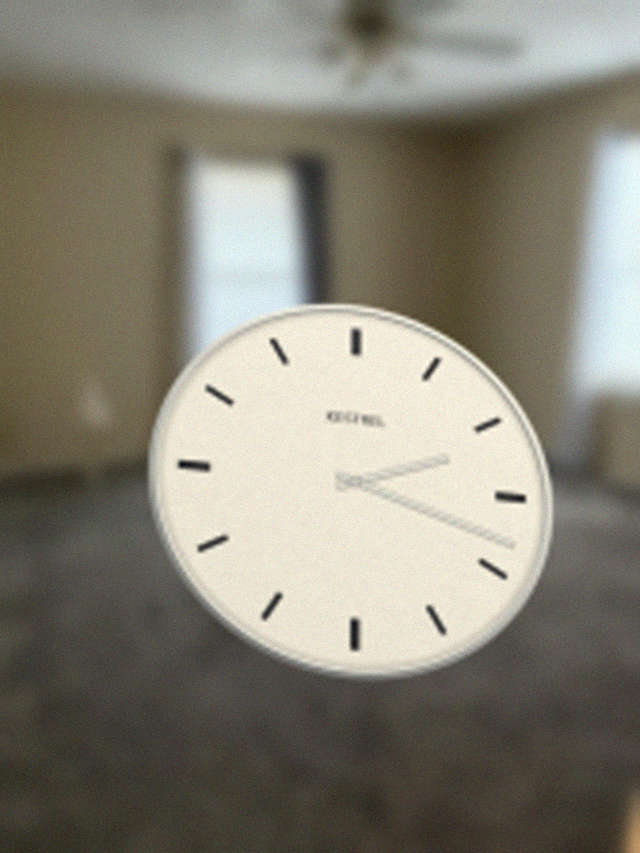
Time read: {"hour": 2, "minute": 18}
